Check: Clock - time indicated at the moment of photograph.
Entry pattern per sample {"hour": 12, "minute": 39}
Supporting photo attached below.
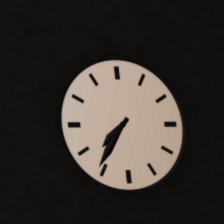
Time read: {"hour": 7, "minute": 36}
